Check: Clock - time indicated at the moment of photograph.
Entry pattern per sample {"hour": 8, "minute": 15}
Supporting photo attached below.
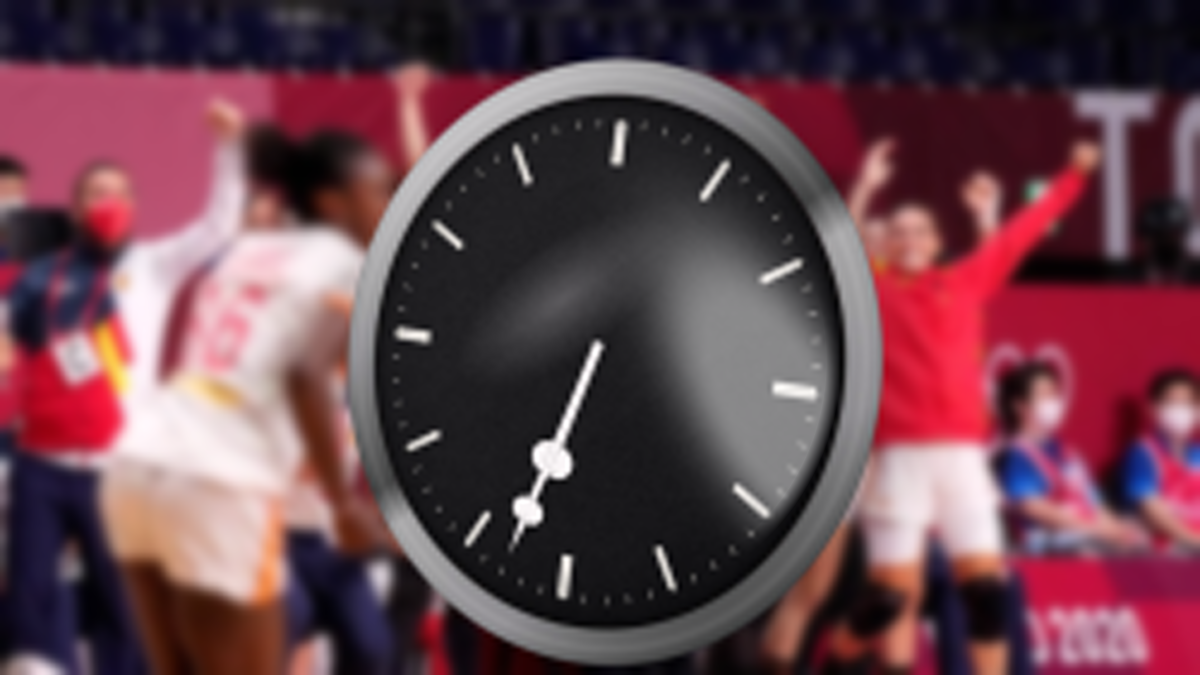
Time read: {"hour": 6, "minute": 33}
